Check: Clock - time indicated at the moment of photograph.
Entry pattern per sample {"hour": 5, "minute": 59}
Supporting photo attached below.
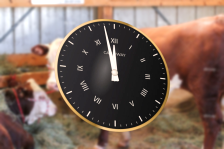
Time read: {"hour": 11, "minute": 58}
